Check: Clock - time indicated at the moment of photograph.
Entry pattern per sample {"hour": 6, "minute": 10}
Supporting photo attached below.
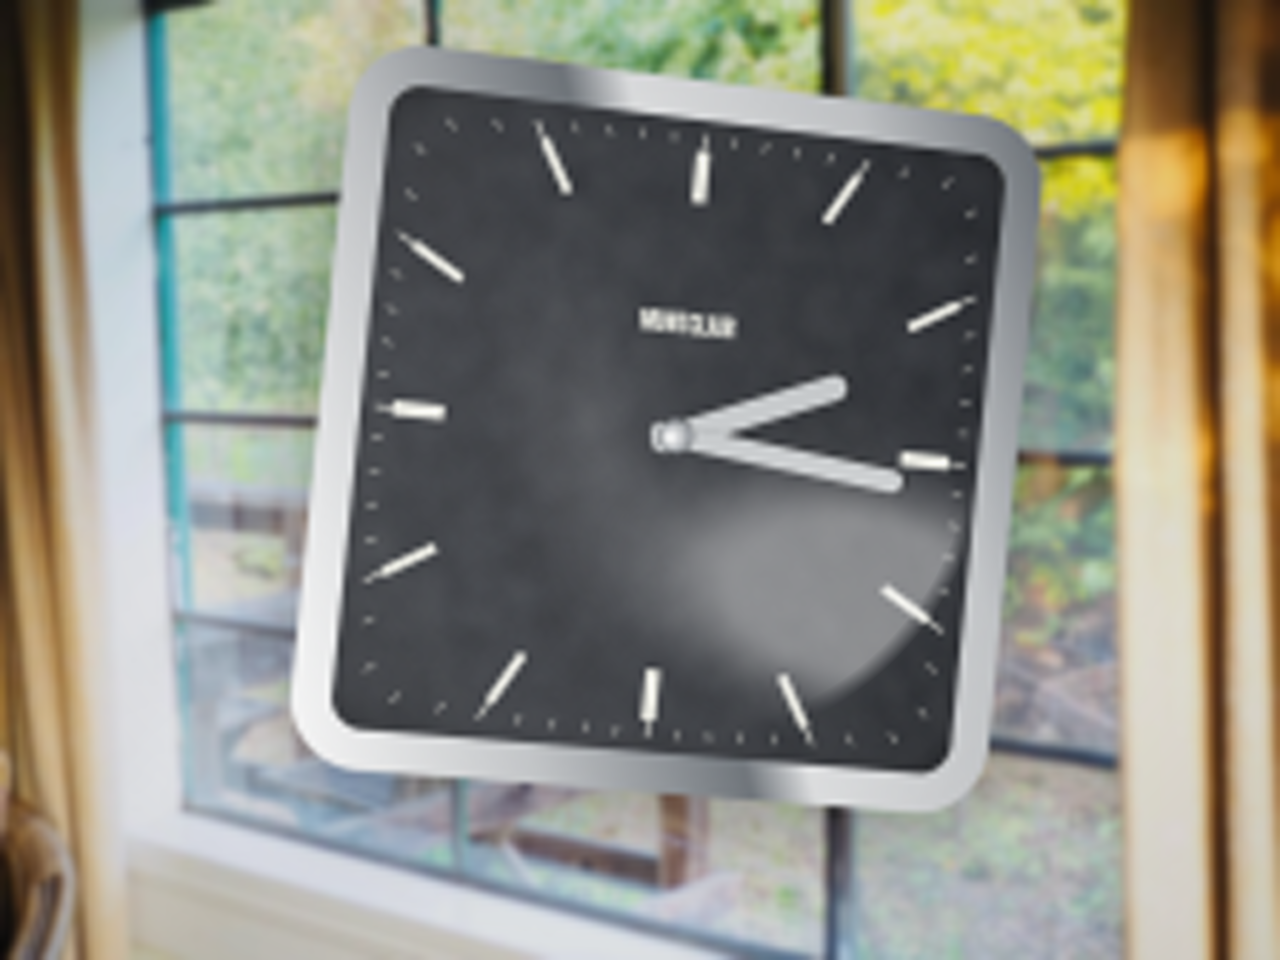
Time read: {"hour": 2, "minute": 16}
